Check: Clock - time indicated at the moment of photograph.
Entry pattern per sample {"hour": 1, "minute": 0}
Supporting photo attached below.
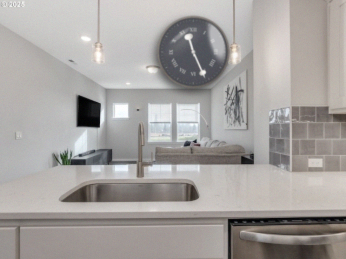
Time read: {"hour": 11, "minute": 26}
